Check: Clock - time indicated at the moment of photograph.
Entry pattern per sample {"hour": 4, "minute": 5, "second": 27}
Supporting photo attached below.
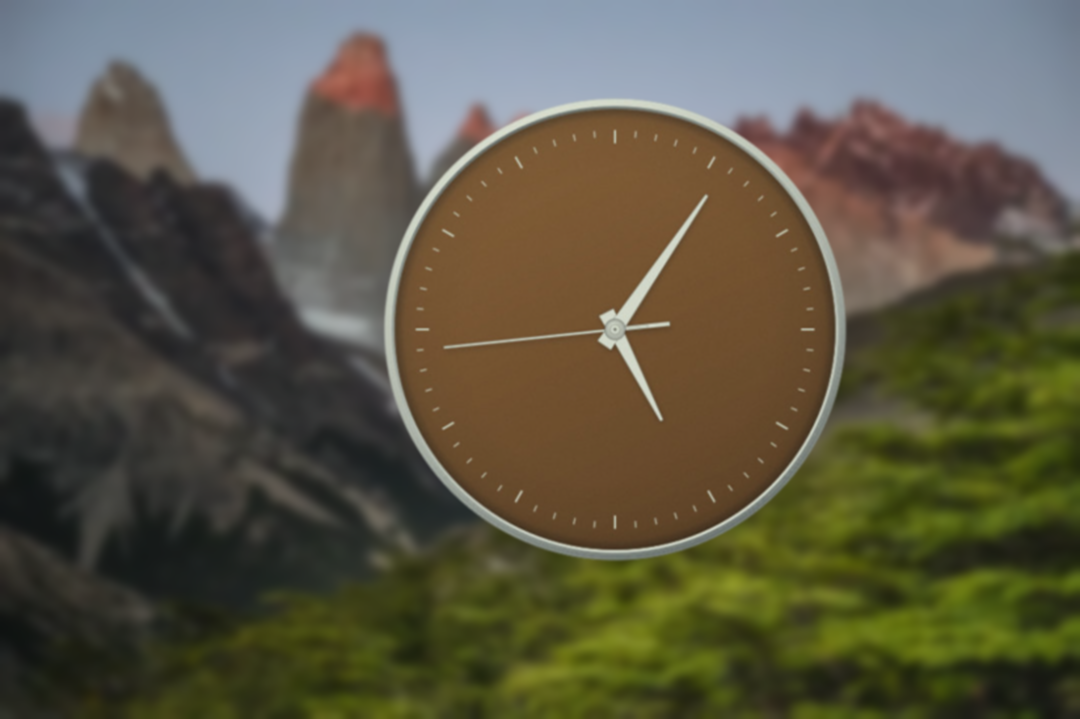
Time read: {"hour": 5, "minute": 5, "second": 44}
